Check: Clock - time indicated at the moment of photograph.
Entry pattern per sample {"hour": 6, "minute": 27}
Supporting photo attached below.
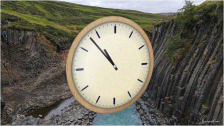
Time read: {"hour": 10, "minute": 53}
